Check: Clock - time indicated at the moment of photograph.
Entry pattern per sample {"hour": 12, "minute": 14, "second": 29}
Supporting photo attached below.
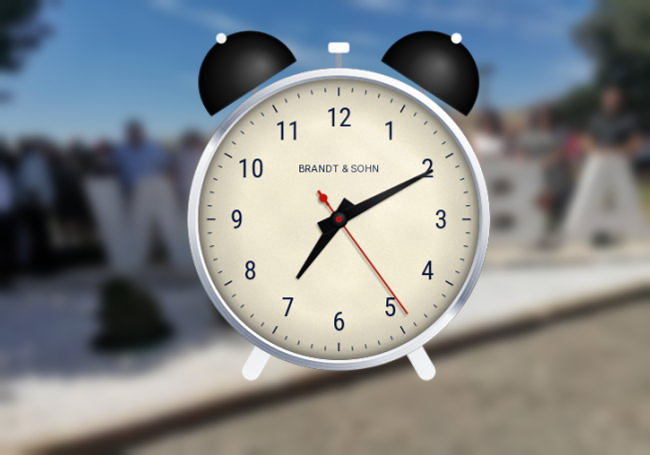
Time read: {"hour": 7, "minute": 10, "second": 24}
